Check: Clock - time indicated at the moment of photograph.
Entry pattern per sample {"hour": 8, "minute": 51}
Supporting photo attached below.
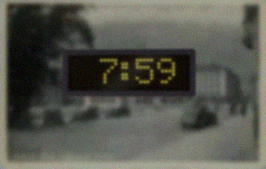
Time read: {"hour": 7, "minute": 59}
